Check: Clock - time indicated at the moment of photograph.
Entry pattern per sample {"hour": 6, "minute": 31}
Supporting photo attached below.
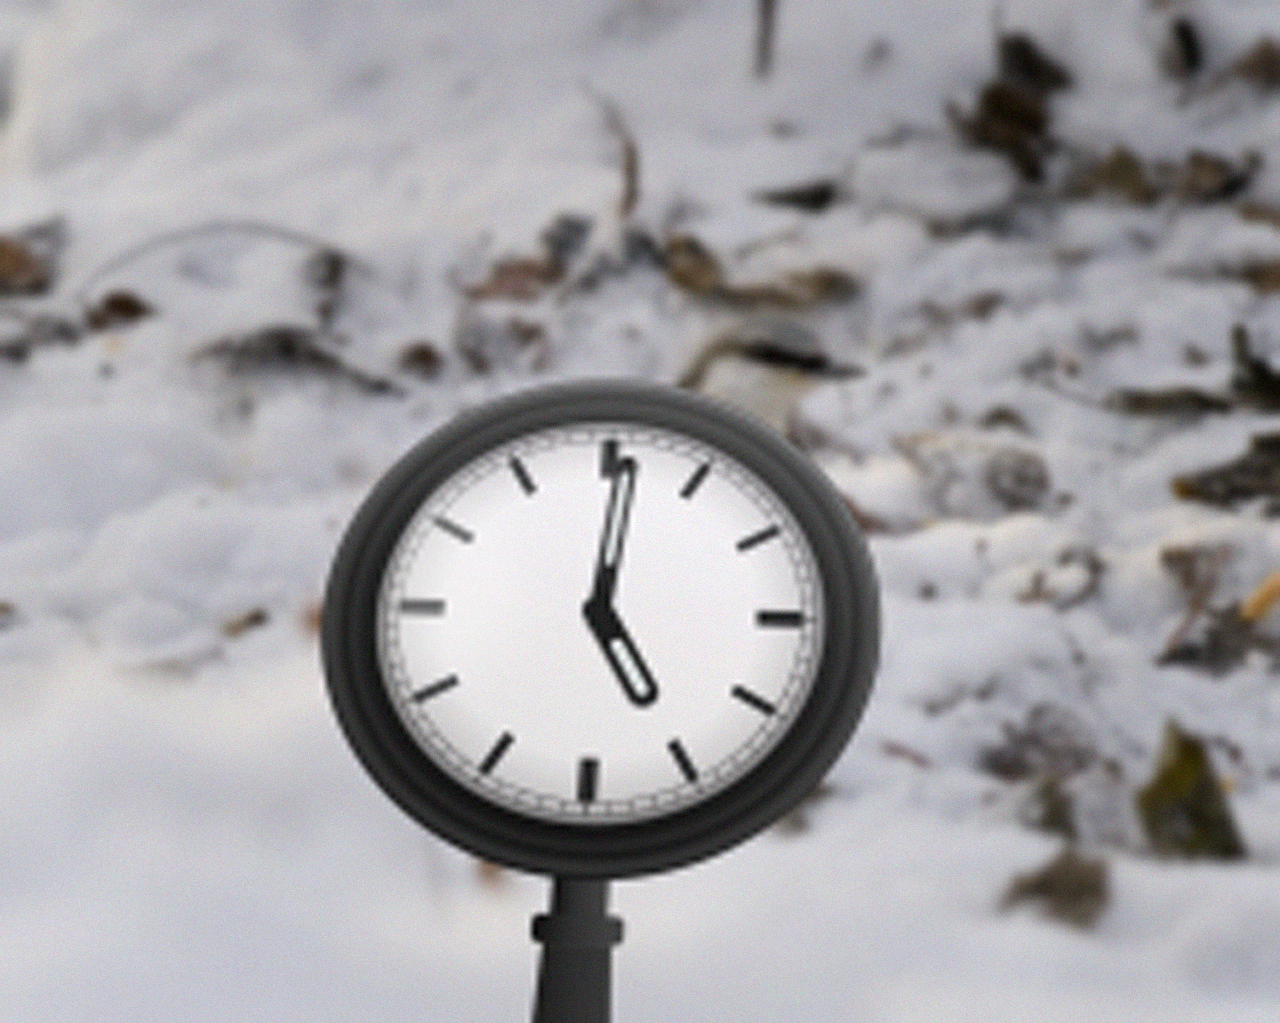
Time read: {"hour": 5, "minute": 1}
